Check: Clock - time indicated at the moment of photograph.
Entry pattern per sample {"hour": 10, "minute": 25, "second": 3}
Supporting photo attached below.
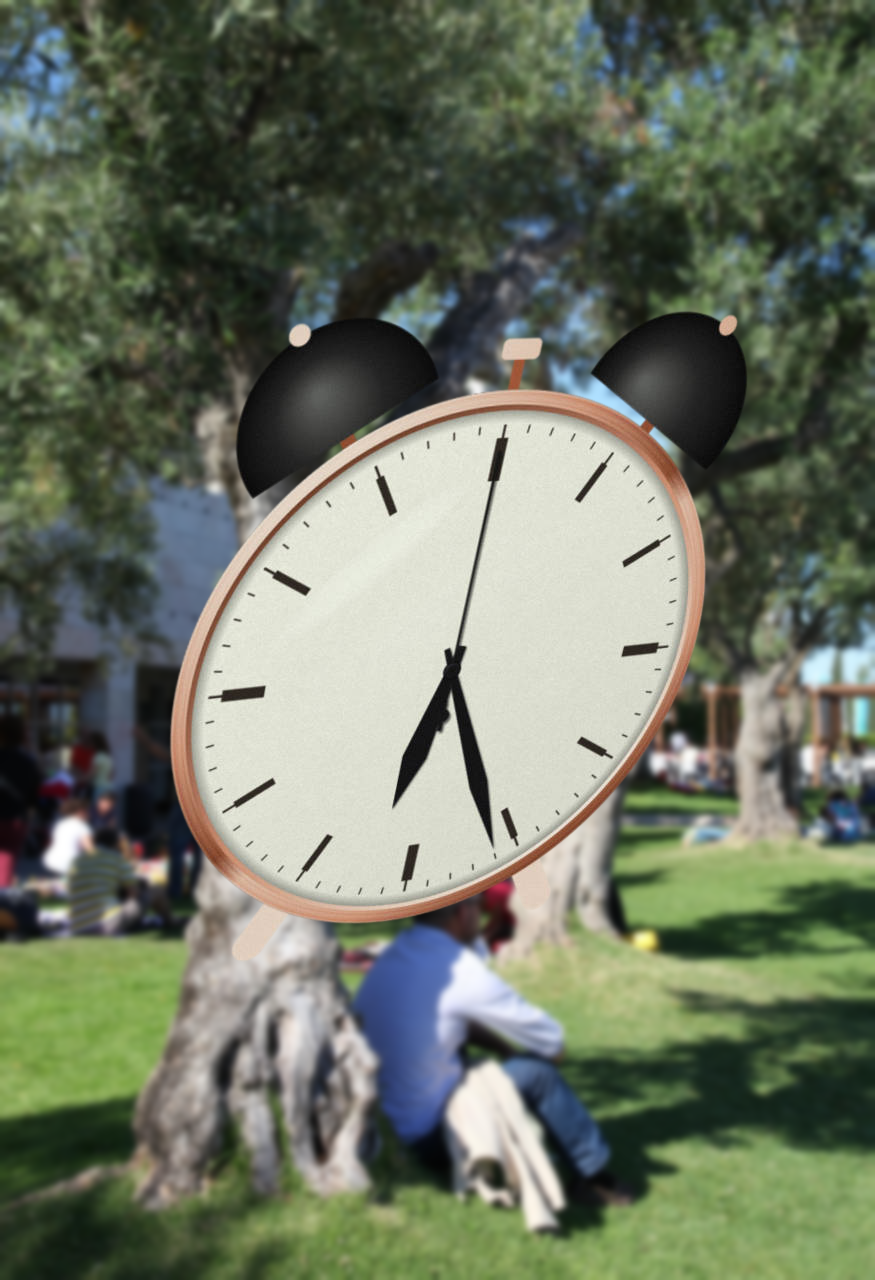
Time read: {"hour": 6, "minute": 26, "second": 0}
